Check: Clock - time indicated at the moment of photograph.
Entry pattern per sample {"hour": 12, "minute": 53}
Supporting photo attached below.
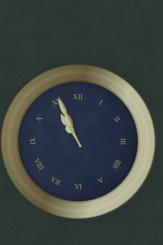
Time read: {"hour": 10, "minute": 56}
